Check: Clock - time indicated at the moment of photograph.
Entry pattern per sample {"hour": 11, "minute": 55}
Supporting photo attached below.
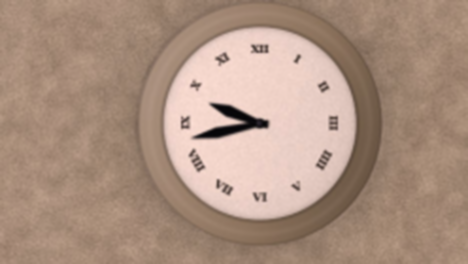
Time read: {"hour": 9, "minute": 43}
